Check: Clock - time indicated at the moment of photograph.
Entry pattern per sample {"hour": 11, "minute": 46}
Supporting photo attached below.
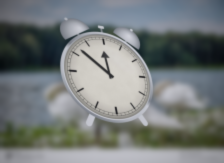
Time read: {"hour": 11, "minute": 52}
